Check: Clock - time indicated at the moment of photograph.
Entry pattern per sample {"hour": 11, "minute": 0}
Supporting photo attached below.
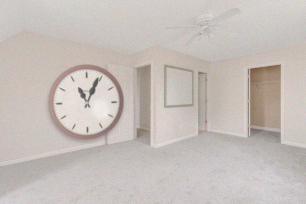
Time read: {"hour": 11, "minute": 4}
